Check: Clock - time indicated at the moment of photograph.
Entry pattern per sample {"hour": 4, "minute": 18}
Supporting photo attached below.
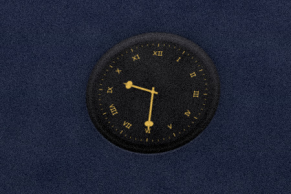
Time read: {"hour": 9, "minute": 30}
